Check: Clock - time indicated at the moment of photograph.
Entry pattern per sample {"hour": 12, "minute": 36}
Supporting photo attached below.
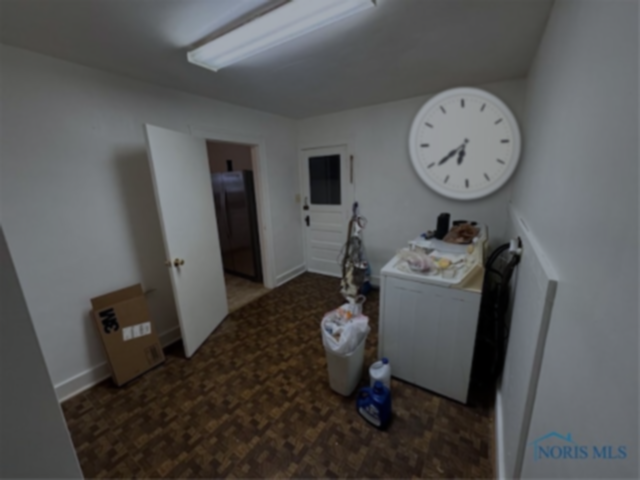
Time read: {"hour": 6, "minute": 39}
